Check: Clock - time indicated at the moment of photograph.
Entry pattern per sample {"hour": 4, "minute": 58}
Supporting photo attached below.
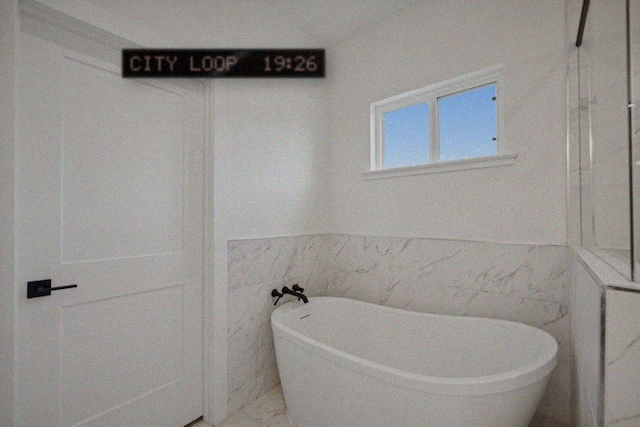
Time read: {"hour": 19, "minute": 26}
